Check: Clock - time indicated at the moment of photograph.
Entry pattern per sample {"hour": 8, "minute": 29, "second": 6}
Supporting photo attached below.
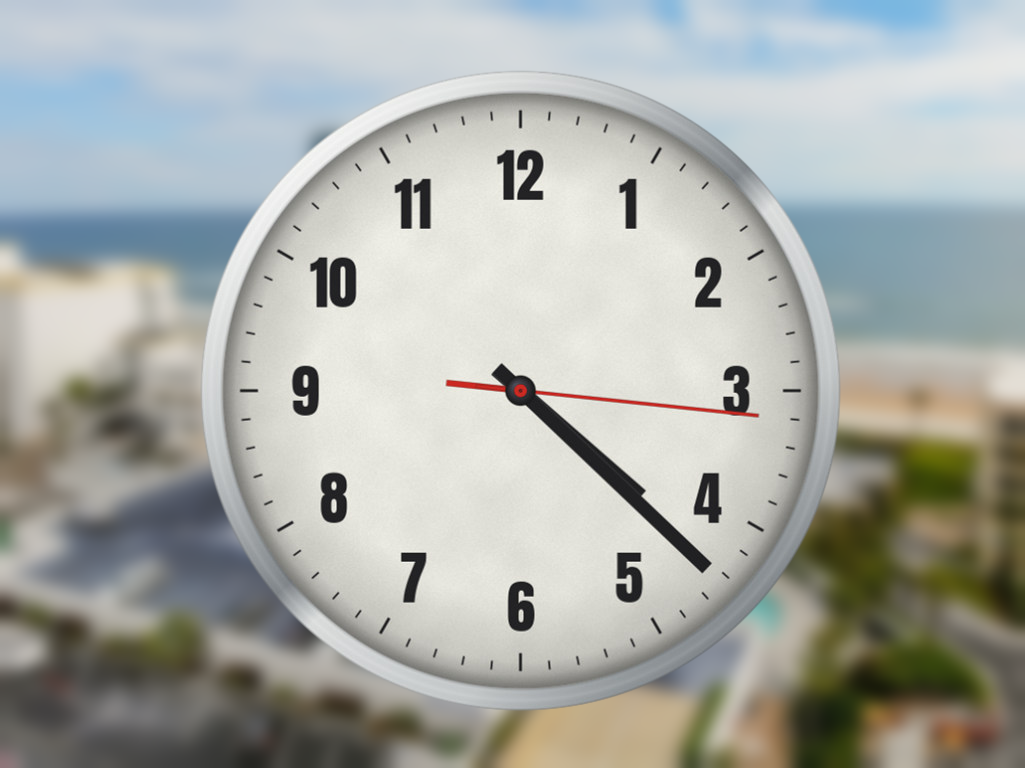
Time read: {"hour": 4, "minute": 22, "second": 16}
